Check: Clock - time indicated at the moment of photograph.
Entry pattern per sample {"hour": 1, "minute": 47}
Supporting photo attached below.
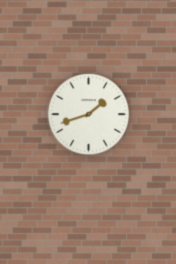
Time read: {"hour": 1, "minute": 42}
